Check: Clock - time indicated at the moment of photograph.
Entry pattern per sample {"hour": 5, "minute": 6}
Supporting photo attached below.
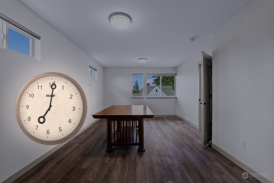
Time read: {"hour": 7, "minute": 1}
